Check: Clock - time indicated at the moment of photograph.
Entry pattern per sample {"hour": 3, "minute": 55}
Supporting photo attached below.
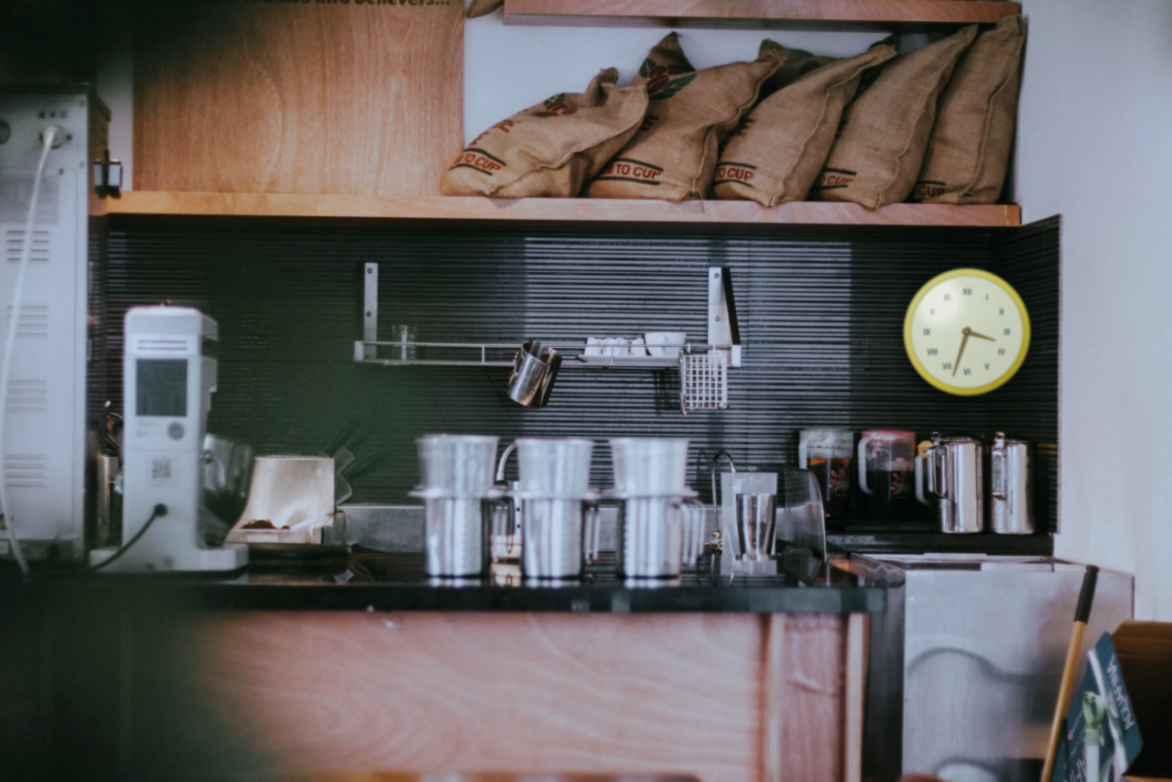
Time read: {"hour": 3, "minute": 33}
